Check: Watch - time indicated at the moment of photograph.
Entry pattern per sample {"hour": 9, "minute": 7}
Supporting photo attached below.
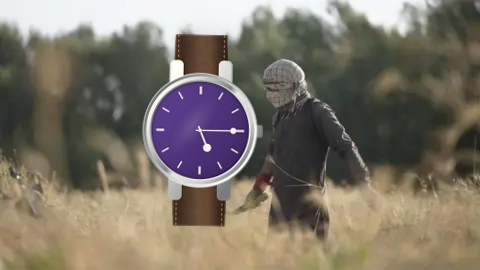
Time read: {"hour": 5, "minute": 15}
